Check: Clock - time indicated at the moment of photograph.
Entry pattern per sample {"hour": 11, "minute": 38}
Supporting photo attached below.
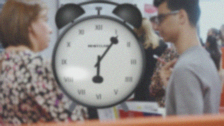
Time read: {"hour": 6, "minute": 6}
